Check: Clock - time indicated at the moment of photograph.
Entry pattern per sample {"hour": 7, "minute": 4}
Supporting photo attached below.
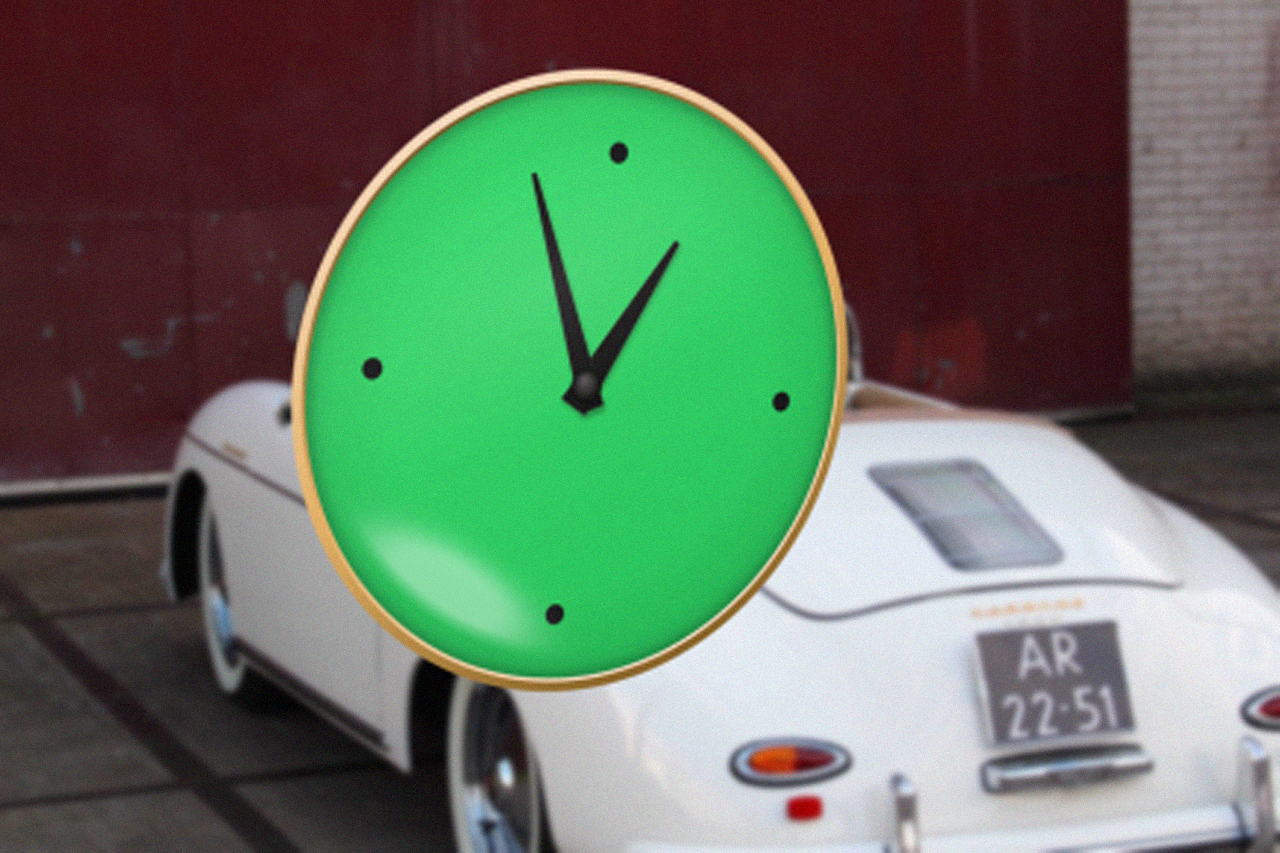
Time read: {"hour": 12, "minute": 56}
